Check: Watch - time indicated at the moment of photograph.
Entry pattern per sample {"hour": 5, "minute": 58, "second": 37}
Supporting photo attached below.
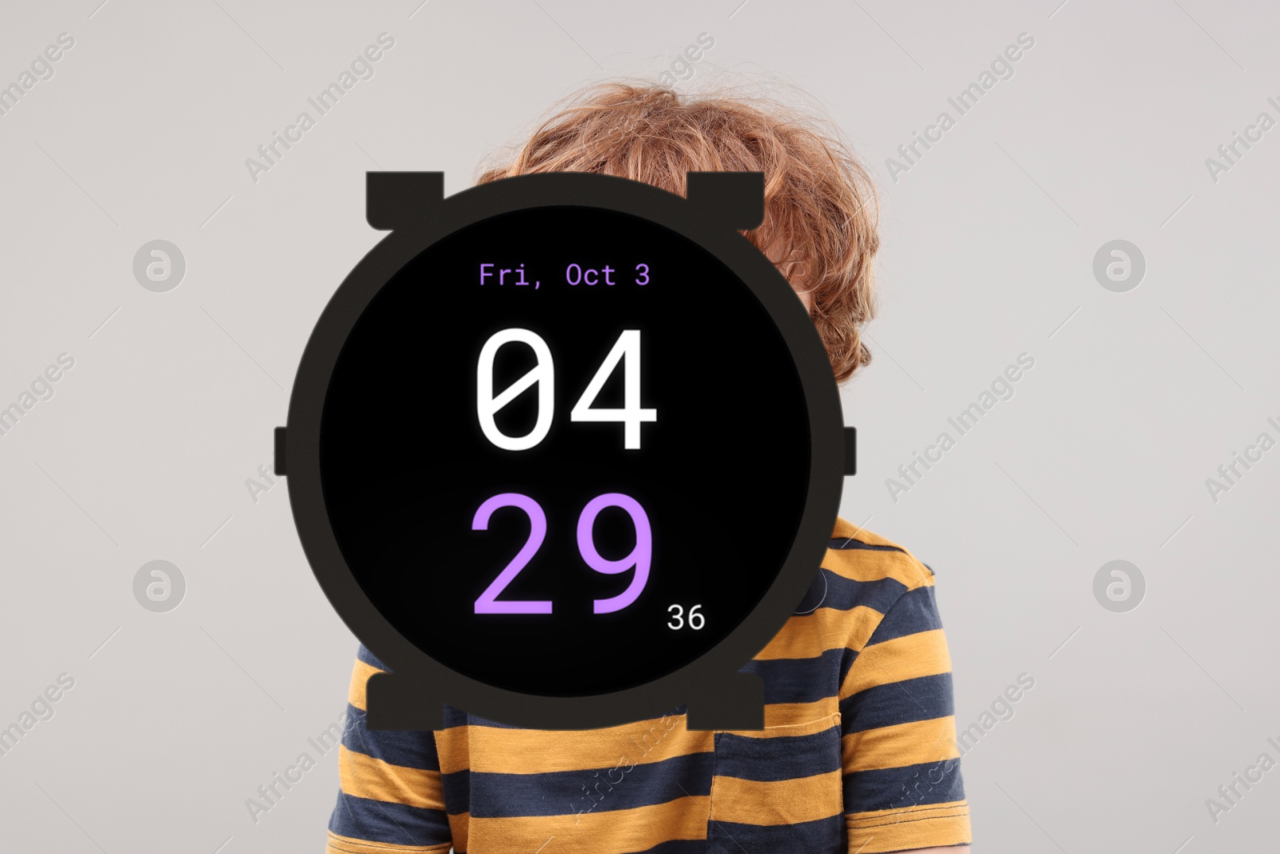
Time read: {"hour": 4, "minute": 29, "second": 36}
